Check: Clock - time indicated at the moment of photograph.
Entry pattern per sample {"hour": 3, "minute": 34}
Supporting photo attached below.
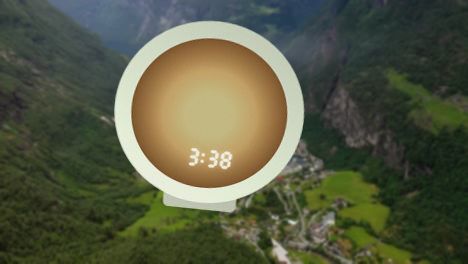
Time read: {"hour": 3, "minute": 38}
